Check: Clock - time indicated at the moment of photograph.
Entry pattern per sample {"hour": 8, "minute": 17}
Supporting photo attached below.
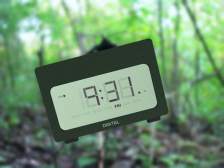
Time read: {"hour": 9, "minute": 31}
